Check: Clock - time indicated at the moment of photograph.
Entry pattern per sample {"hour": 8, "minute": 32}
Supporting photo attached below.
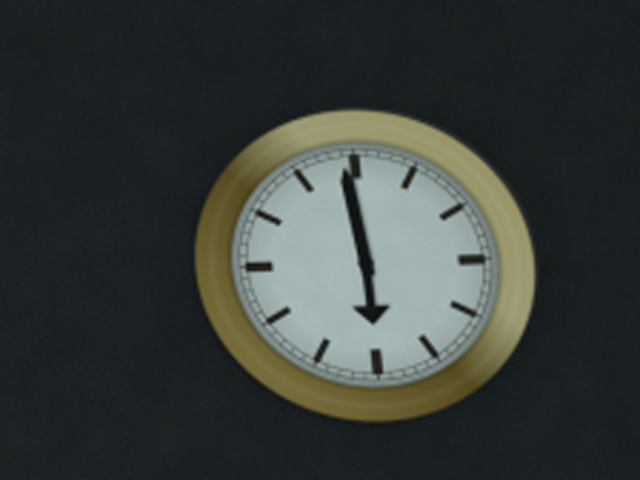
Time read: {"hour": 5, "minute": 59}
